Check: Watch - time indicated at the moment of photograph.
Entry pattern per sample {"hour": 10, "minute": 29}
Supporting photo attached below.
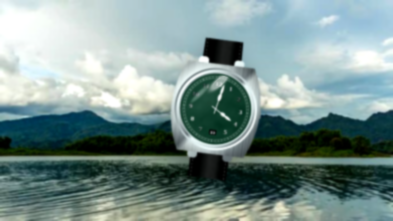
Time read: {"hour": 4, "minute": 2}
